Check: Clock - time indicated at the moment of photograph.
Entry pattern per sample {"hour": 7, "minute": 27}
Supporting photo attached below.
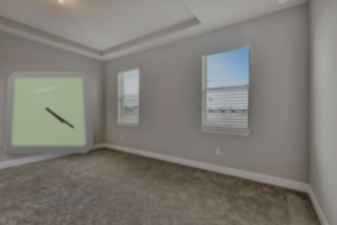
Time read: {"hour": 4, "minute": 21}
